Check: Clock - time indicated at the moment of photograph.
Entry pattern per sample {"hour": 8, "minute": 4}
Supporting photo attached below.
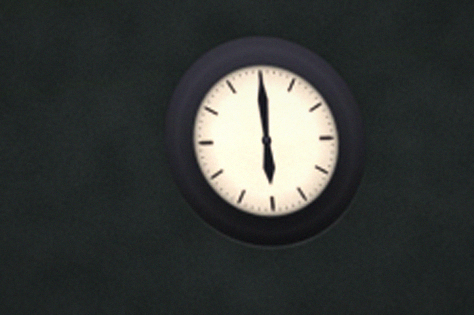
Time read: {"hour": 6, "minute": 0}
